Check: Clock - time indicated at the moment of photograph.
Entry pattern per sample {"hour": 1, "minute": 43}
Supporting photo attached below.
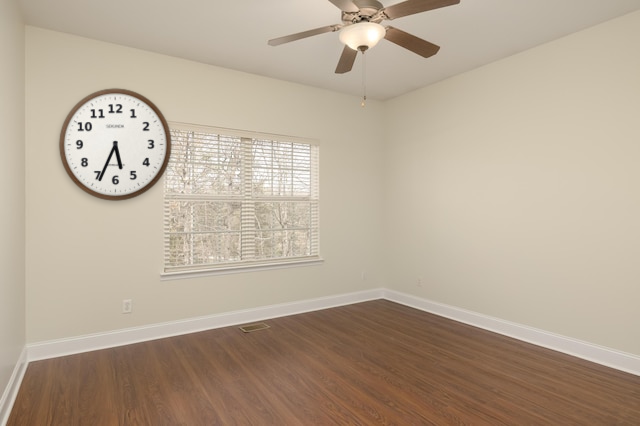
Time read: {"hour": 5, "minute": 34}
